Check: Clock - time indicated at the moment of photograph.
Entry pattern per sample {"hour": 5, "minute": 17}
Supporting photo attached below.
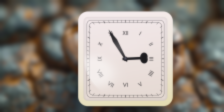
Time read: {"hour": 2, "minute": 55}
